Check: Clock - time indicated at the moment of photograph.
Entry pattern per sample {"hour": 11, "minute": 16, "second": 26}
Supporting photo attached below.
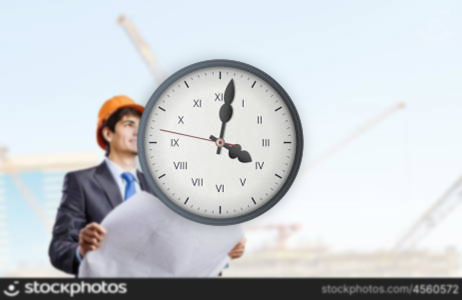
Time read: {"hour": 4, "minute": 1, "second": 47}
